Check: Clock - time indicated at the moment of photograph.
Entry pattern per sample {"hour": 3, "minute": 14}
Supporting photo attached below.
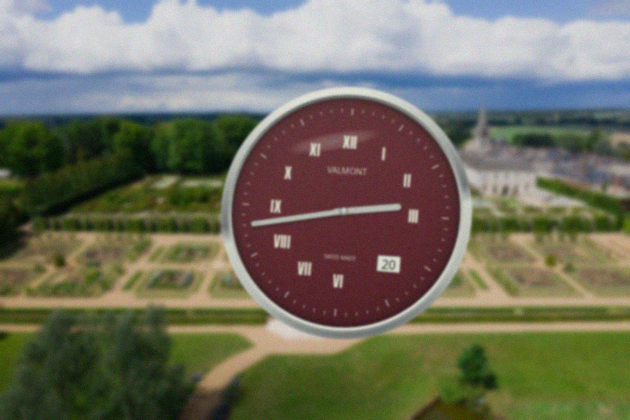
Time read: {"hour": 2, "minute": 43}
